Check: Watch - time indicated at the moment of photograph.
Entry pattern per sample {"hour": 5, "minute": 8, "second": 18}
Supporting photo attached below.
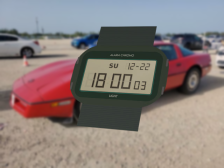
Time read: {"hour": 18, "minute": 0, "second": 3}
